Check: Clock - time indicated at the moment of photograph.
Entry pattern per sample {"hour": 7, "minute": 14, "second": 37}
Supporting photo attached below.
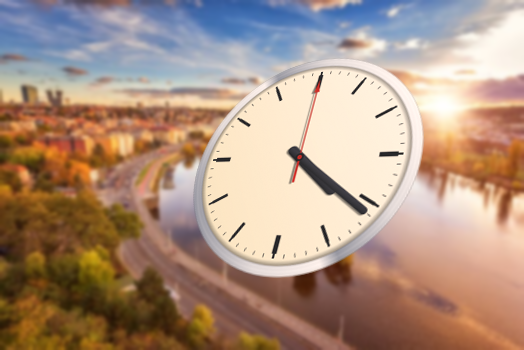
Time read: {"hour": 4, "minute": 21, "second": 0}
